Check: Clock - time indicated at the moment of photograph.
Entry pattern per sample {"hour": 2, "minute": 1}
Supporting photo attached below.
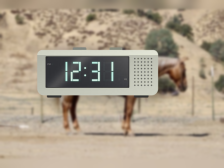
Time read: {"hour": 12, "minute": 31}
